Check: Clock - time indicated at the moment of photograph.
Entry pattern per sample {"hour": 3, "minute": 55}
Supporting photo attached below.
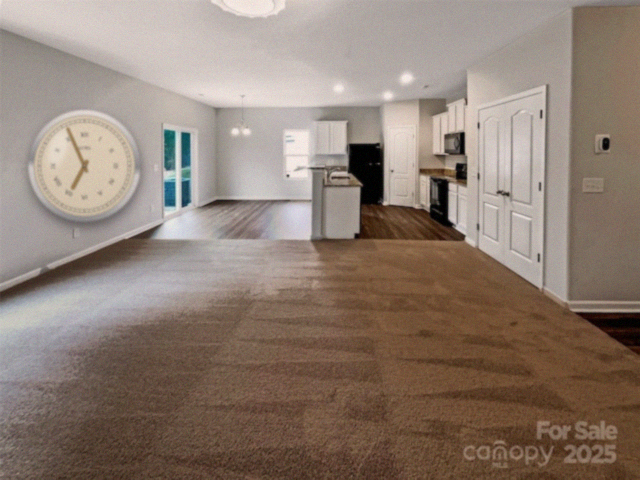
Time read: {"hour": 6, "minute": 56}
